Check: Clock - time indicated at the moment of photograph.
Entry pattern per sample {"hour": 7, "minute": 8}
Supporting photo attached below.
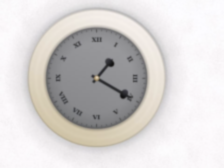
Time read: {"hour": 1, "minute": 20}
